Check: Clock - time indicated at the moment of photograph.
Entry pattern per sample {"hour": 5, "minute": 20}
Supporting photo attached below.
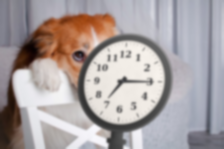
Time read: {"hour": 7, "minute": 15}
